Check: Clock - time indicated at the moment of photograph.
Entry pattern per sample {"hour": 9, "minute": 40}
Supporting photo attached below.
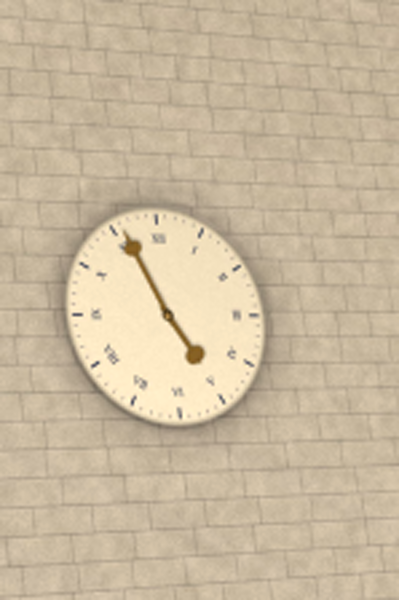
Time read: {"hour": 4, "minute": 56}
